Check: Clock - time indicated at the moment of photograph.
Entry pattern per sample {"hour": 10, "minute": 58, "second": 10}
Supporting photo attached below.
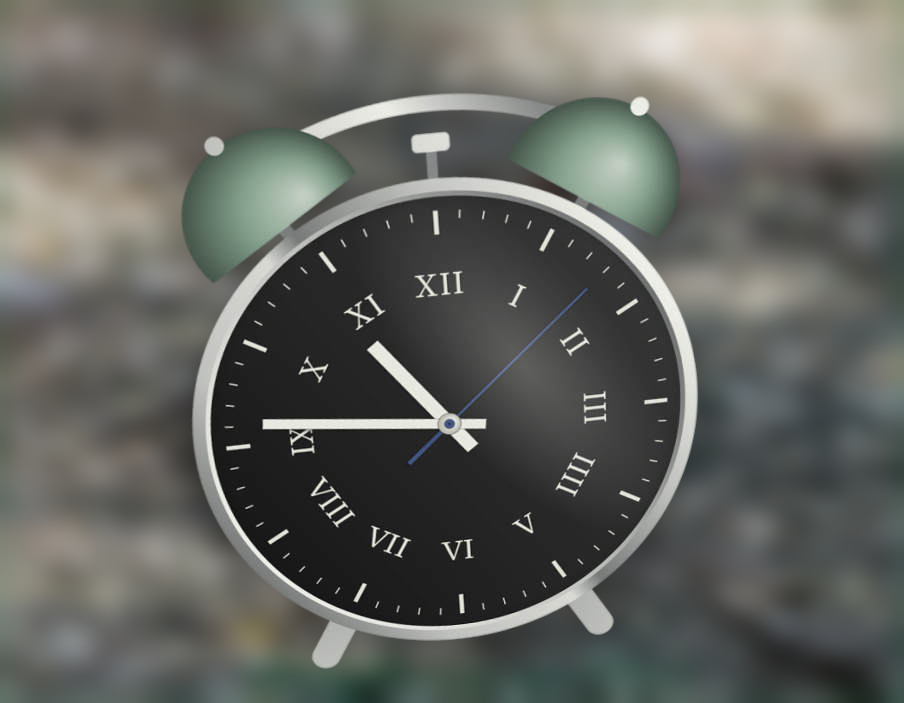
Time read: {"hour": 10, "minute": 46, "second": 8}
